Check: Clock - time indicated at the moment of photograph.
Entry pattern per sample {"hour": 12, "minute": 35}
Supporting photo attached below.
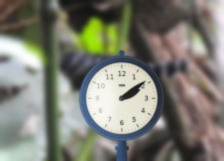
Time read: {"hour": 2, "minute": 9}
